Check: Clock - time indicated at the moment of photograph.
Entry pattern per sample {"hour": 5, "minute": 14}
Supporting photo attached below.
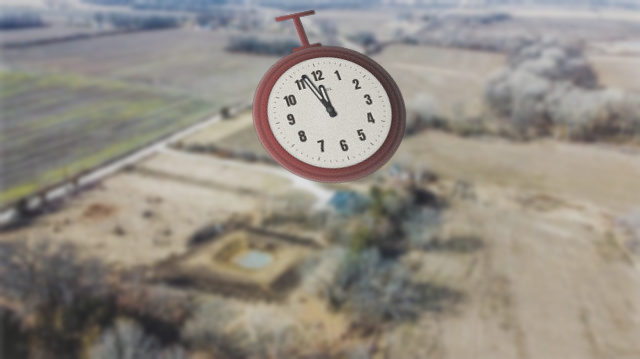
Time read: {"hour": 11, "minute": 57}
